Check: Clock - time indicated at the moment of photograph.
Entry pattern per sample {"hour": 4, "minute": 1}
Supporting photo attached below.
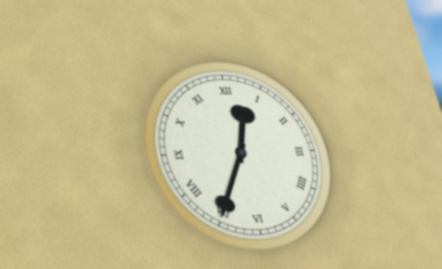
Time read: {"hour": 12, "minute": 35}
